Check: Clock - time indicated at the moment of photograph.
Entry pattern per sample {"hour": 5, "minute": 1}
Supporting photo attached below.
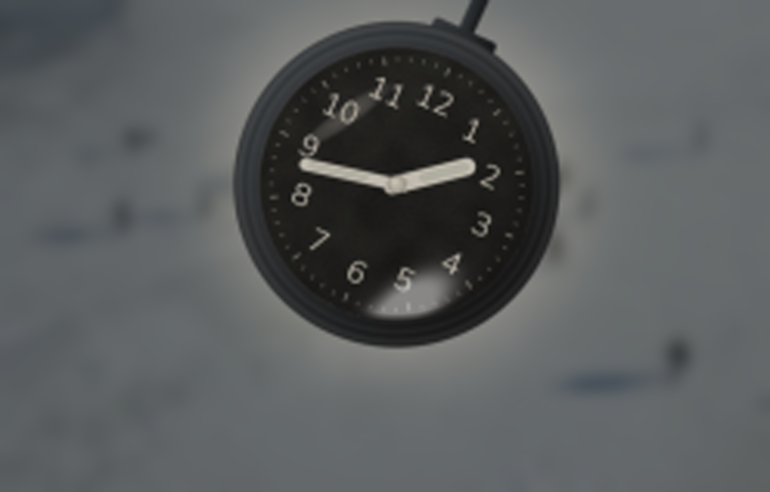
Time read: {"hour": 1, "minute": 43}
